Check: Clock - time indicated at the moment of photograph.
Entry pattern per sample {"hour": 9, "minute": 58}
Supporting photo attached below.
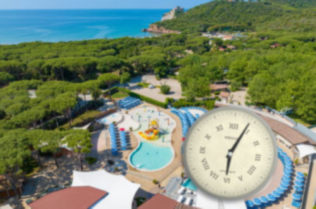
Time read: {"hour": 6, "minute": 4}
